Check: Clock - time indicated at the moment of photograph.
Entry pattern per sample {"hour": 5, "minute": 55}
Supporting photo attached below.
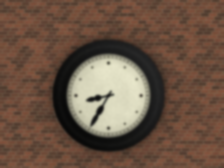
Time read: {"hour": 8, "minute": 35}
